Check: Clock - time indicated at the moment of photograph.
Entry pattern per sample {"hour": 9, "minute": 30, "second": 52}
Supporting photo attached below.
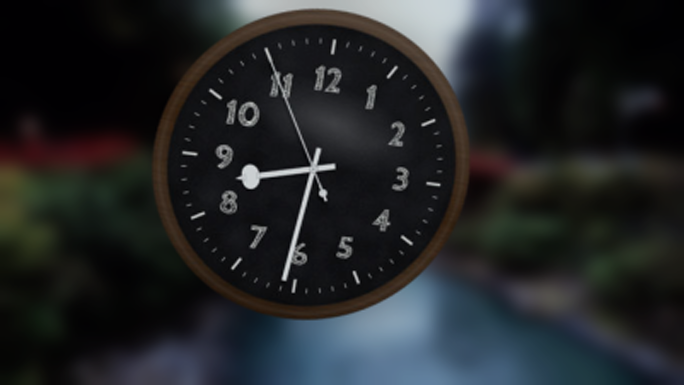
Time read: {"hour": 8, "minute": 30, "second": 55}
